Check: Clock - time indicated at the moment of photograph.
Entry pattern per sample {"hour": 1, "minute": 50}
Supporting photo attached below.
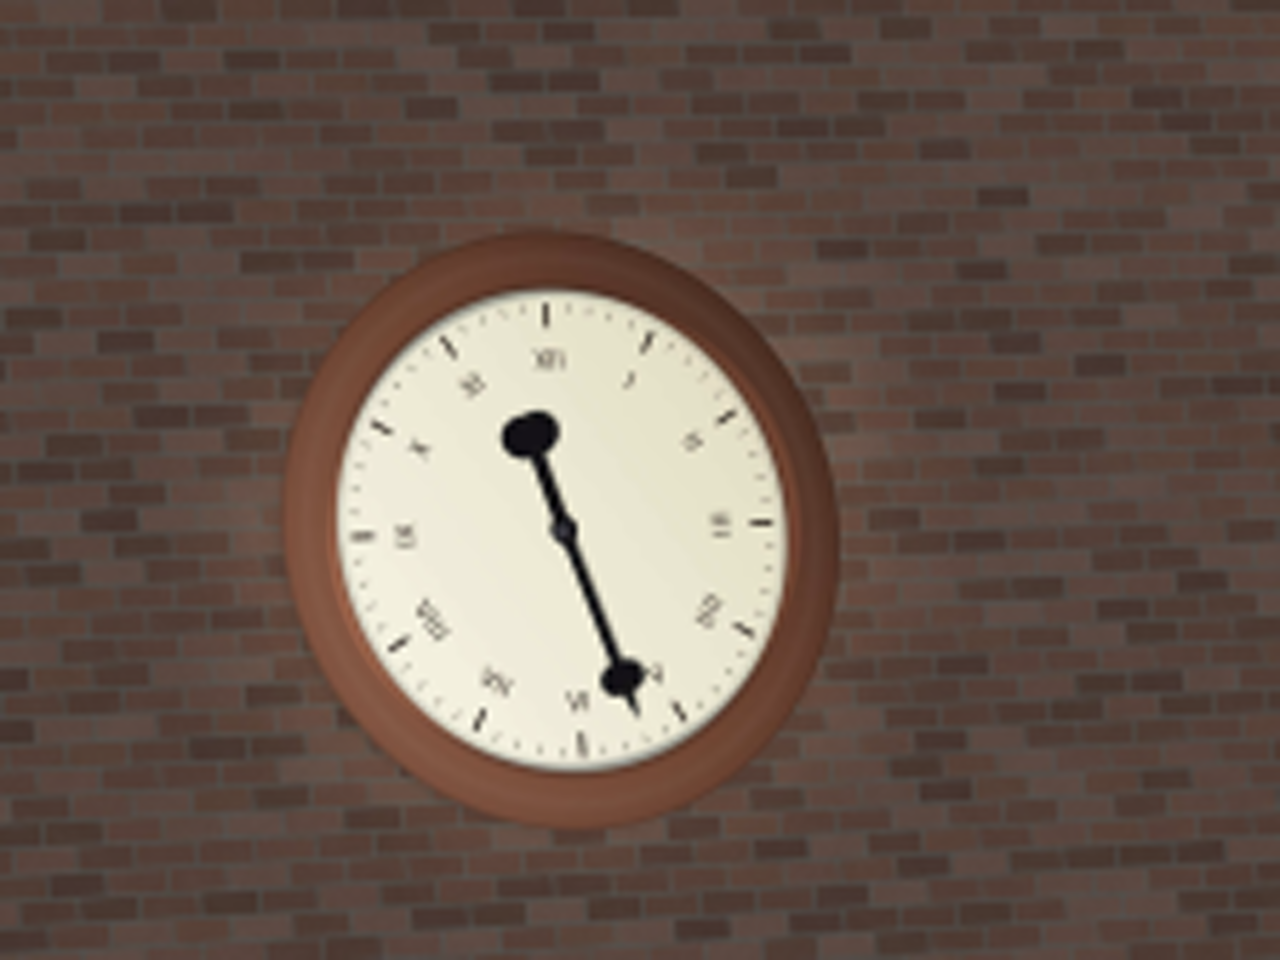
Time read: {"hour": 11, "minute": 27}
